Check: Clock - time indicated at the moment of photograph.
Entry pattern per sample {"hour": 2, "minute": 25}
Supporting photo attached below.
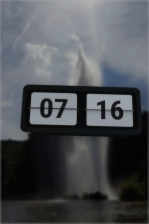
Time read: {"hour": 7, "minute": 16}
